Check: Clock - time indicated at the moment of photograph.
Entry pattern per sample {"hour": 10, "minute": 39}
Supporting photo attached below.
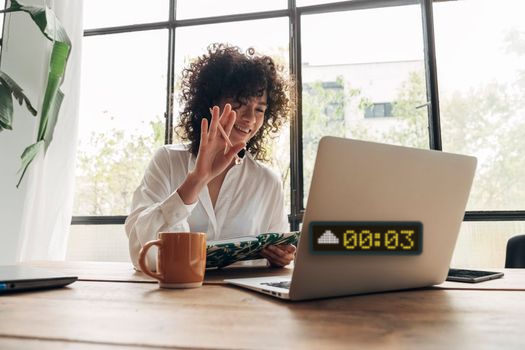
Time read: {"hour": 0, "minute": 3}
